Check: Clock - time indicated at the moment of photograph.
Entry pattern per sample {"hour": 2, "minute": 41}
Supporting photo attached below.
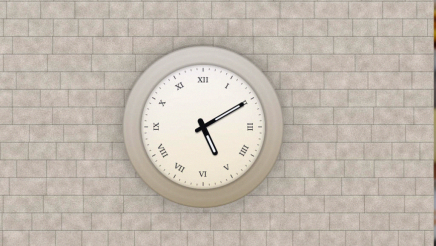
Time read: {"hour": 5, "minute": 10}
